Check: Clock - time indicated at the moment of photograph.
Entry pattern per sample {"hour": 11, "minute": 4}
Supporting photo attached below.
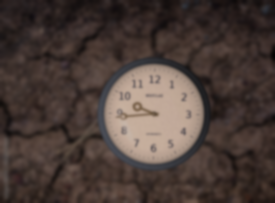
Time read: {"hour": 9, "minute": 44}
